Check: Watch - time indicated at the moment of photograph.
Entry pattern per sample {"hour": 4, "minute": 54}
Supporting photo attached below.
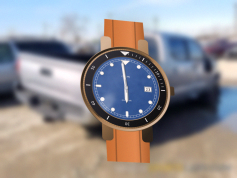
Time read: {"hour": 5, "minute": 59}
